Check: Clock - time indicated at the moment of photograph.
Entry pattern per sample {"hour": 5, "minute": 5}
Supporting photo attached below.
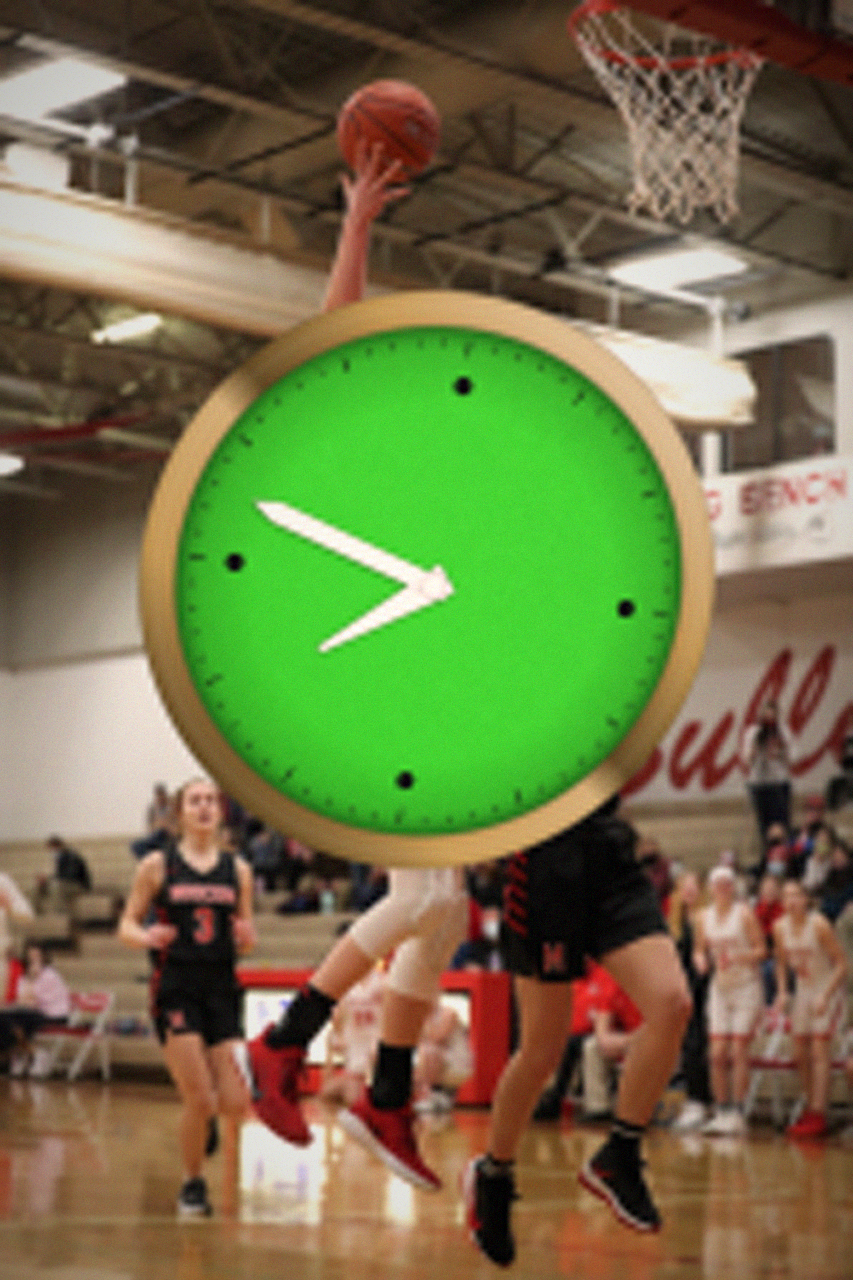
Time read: {"hour": 7, "minute": 48}
